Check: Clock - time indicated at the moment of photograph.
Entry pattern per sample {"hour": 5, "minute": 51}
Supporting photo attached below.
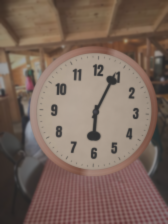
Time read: {"hour": 6, "minute": 4}
